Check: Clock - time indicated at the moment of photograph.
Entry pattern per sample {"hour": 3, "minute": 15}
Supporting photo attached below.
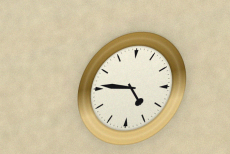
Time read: {"hour": 4, "minute": 46}
